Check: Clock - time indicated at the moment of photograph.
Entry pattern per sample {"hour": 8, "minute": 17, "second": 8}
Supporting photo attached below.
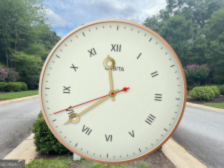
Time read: {"hour": 11, "minute": 38, "second": 41}
